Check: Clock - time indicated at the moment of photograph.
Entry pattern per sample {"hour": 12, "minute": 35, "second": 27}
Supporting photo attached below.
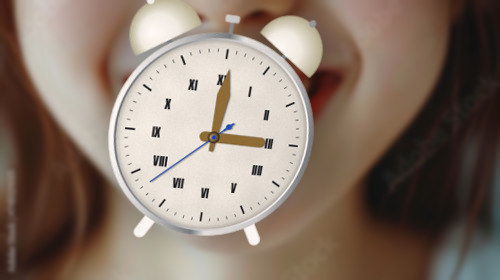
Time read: {"hour": 3, "minute": 0, "second": 38}
